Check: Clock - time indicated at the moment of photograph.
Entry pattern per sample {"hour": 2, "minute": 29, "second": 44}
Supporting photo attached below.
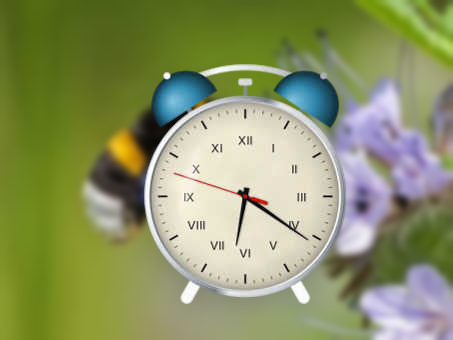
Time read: {"hour": 6, "minute": 20, "second": 48}
